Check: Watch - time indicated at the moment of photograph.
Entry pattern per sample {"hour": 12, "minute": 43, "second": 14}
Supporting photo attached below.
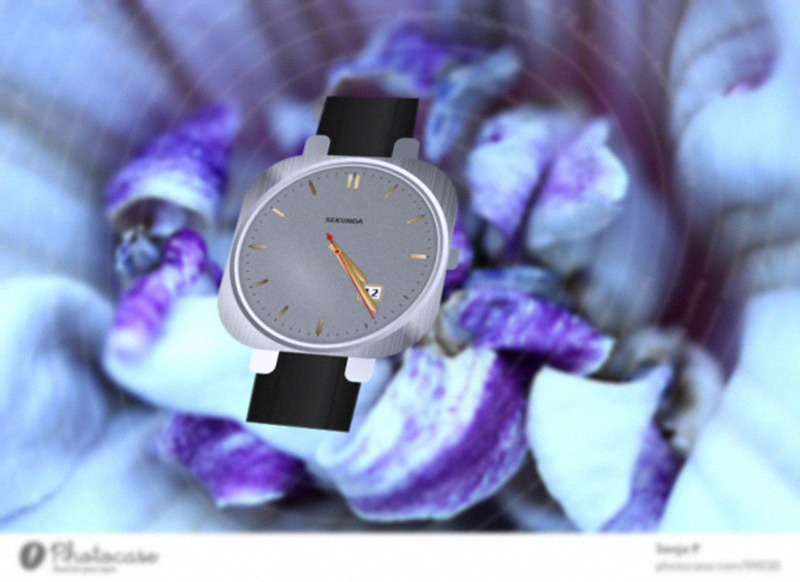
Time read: {"hour": 4, "minute": 23, "second": 24}
